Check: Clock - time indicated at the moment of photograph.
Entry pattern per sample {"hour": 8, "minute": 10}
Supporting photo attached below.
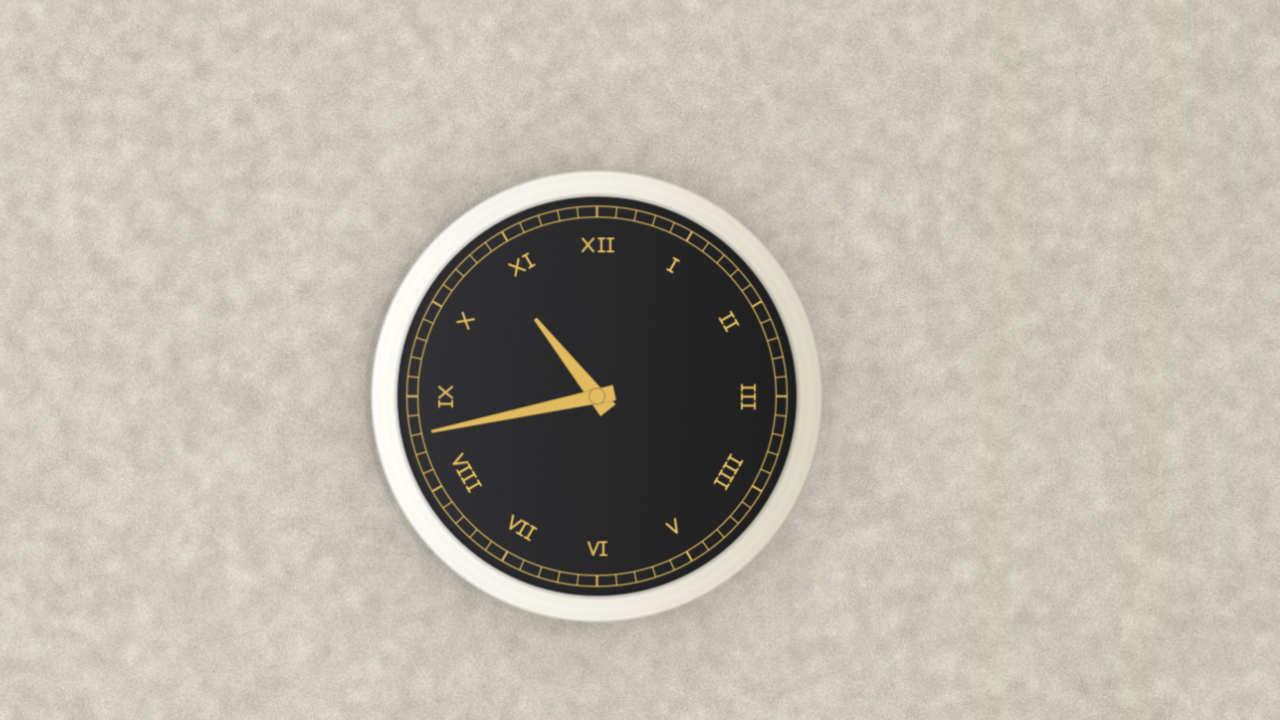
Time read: {"hour": 10, "minute": 43}
